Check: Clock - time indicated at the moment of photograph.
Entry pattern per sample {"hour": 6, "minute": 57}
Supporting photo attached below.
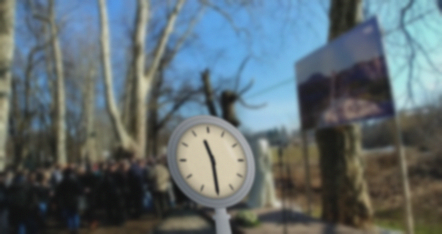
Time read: {"hour": 11, "minute": 30}
